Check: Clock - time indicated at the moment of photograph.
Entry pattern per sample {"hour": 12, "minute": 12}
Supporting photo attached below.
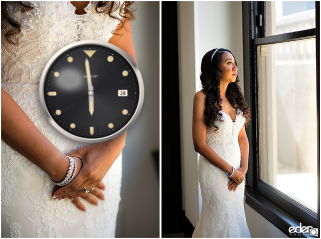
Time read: {"hour": 5, "minute": 59}
